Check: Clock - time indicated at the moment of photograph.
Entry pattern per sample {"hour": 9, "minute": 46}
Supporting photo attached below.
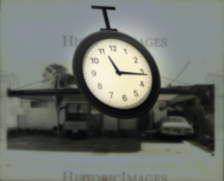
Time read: {"hour": 11, "minute": 16}
